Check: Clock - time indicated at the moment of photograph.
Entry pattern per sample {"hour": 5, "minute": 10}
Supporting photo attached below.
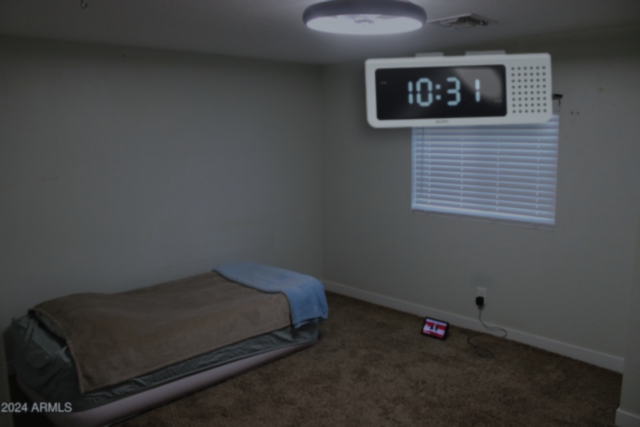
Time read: {"hour": 10, "minute": 31}
